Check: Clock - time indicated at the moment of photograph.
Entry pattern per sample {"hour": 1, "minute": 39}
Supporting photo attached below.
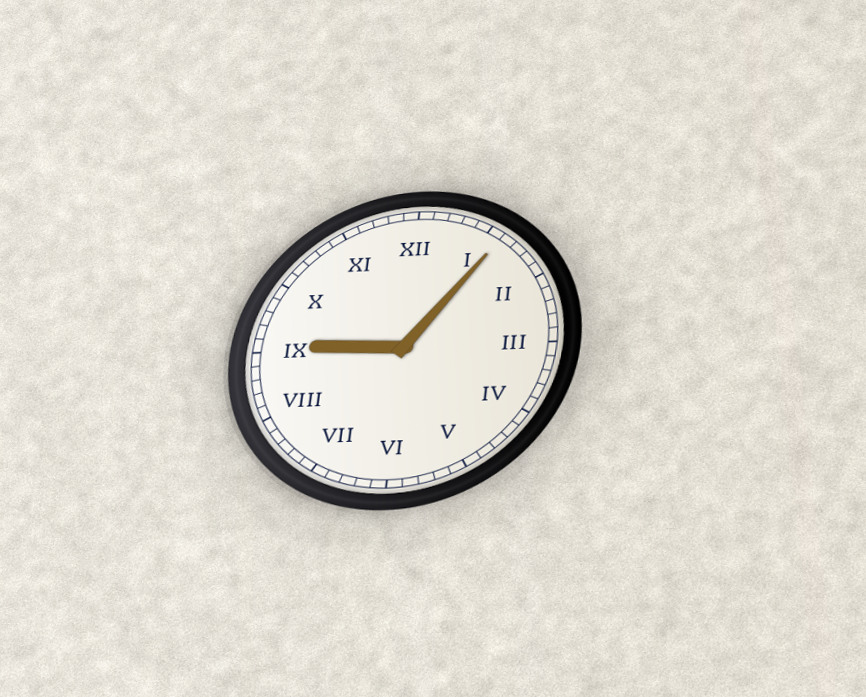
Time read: {"hour": 9, "minute": 6}
